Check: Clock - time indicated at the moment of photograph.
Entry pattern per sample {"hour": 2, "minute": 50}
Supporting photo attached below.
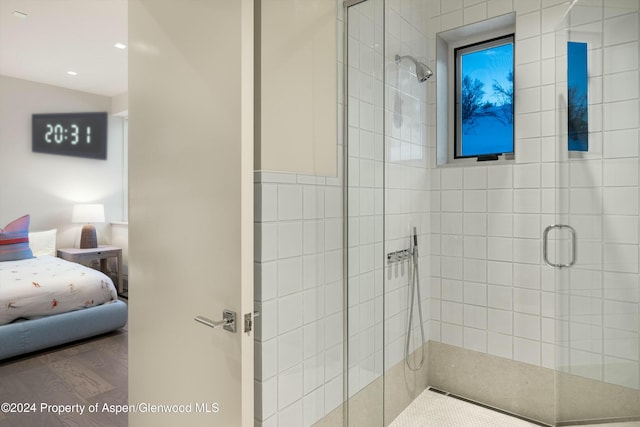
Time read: {"hour": 20, "minute": 31}
